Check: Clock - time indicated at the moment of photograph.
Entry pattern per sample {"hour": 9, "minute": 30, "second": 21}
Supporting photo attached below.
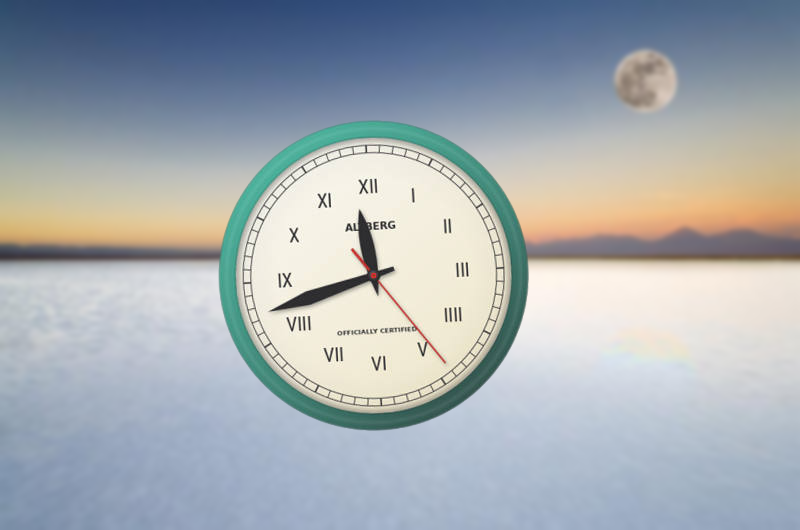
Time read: {"hour": 11, "minute": 42, "second": 24}
